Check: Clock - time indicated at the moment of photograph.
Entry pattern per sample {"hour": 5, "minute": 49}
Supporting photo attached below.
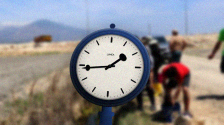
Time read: {"hour": 1, "minute": 44}
